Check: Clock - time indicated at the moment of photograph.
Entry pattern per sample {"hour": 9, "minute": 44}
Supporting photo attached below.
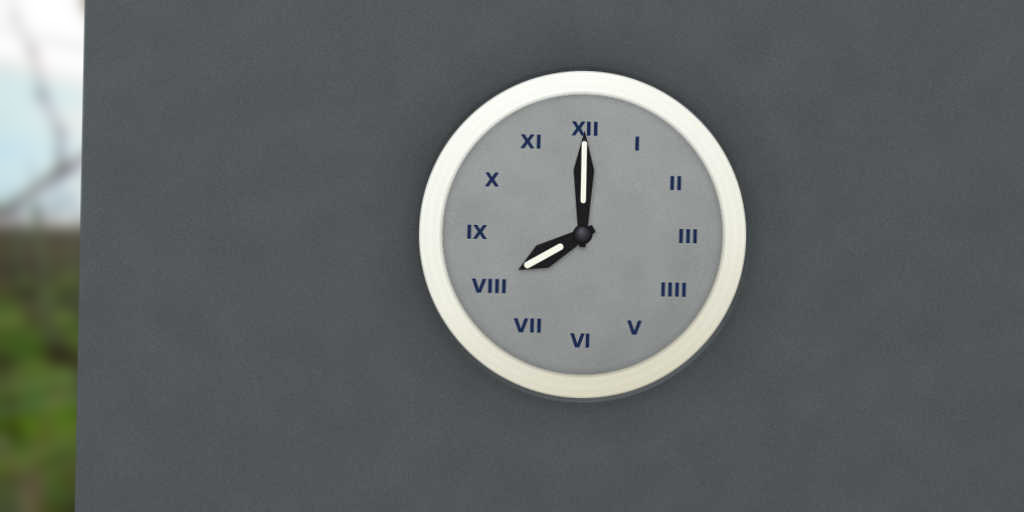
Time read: {"hour": 8, "minute": 0}
